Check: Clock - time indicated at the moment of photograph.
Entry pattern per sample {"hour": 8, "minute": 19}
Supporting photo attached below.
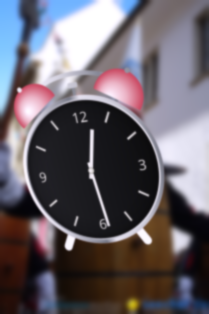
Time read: {"hour": 12, "minute": 29}
